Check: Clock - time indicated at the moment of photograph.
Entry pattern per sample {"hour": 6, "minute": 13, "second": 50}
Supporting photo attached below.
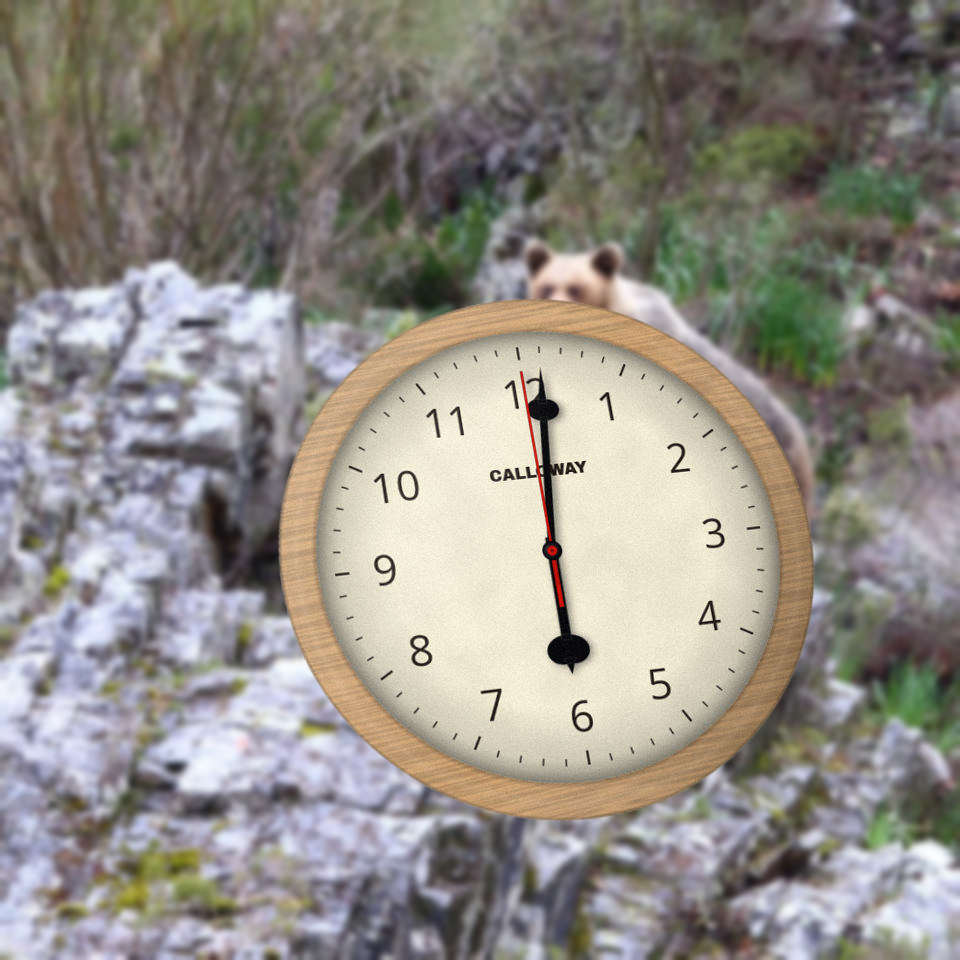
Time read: {"hour": 6, "minute": 1, "second": 0}
